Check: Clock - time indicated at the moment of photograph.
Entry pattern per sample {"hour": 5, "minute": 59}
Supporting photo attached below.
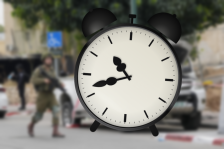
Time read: {"hour": 10, "minute": 42}
